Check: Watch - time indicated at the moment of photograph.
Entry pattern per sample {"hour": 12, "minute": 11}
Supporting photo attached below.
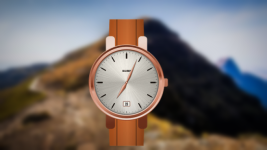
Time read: {"hour": 7, "minute": 4}
